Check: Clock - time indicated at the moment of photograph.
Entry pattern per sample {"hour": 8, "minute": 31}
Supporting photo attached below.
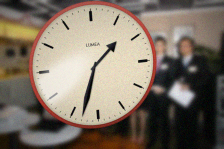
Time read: {"hour": 1, "minute": 33}
